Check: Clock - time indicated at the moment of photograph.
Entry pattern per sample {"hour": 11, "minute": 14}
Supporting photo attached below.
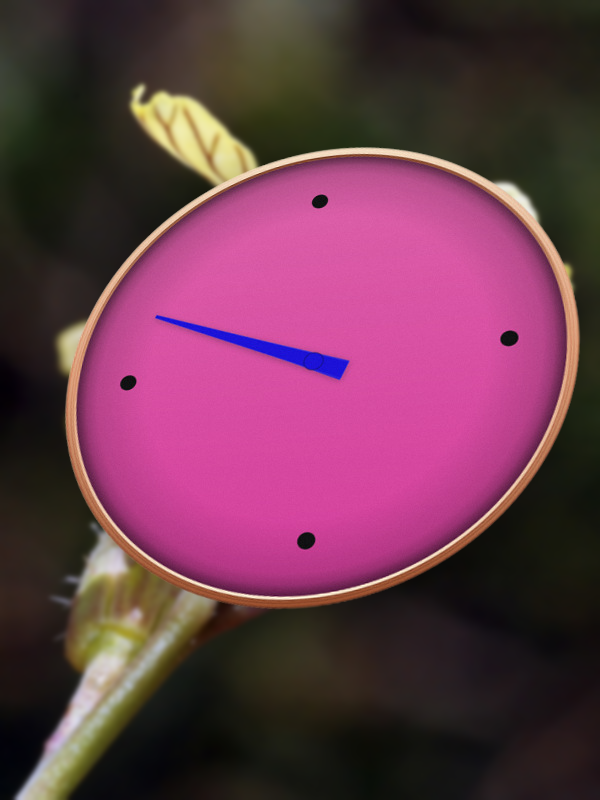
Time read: {"hour": 9, "minute": 49}
